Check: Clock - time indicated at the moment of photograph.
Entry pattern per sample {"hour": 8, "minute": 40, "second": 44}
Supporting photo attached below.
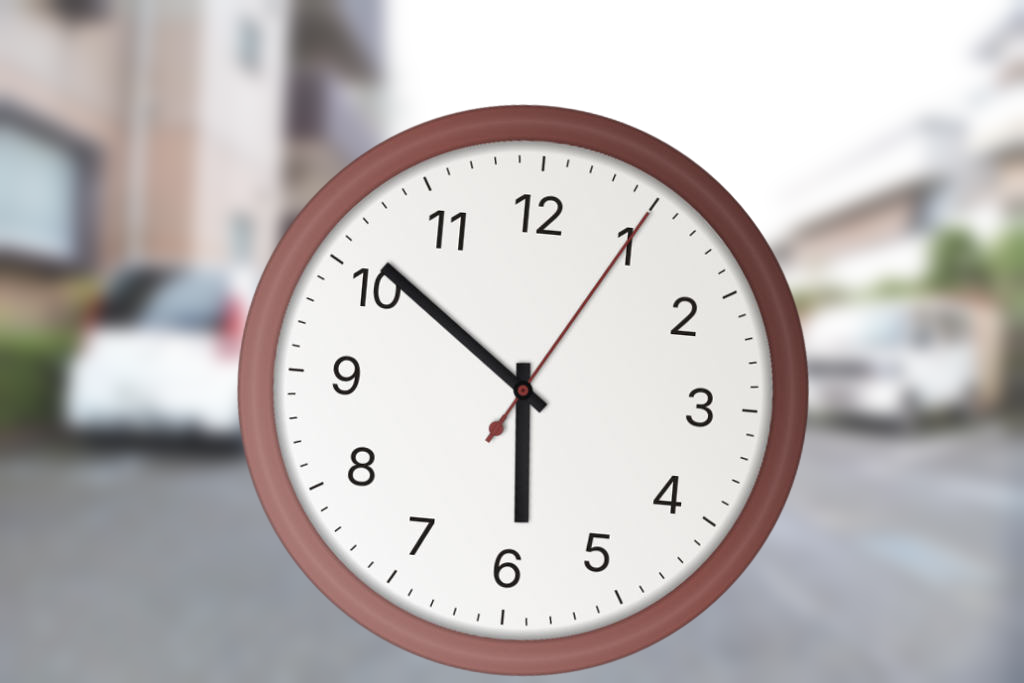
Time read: {"hour": 5, "minute": 51, "second": 5}
